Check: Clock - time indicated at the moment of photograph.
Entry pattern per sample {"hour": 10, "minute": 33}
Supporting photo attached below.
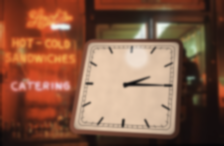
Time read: {"hour": 2, "minute": 15}
